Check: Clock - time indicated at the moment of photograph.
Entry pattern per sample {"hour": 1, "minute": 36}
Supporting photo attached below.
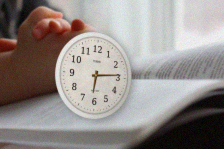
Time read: {"hour": 6, "minute": 14}
